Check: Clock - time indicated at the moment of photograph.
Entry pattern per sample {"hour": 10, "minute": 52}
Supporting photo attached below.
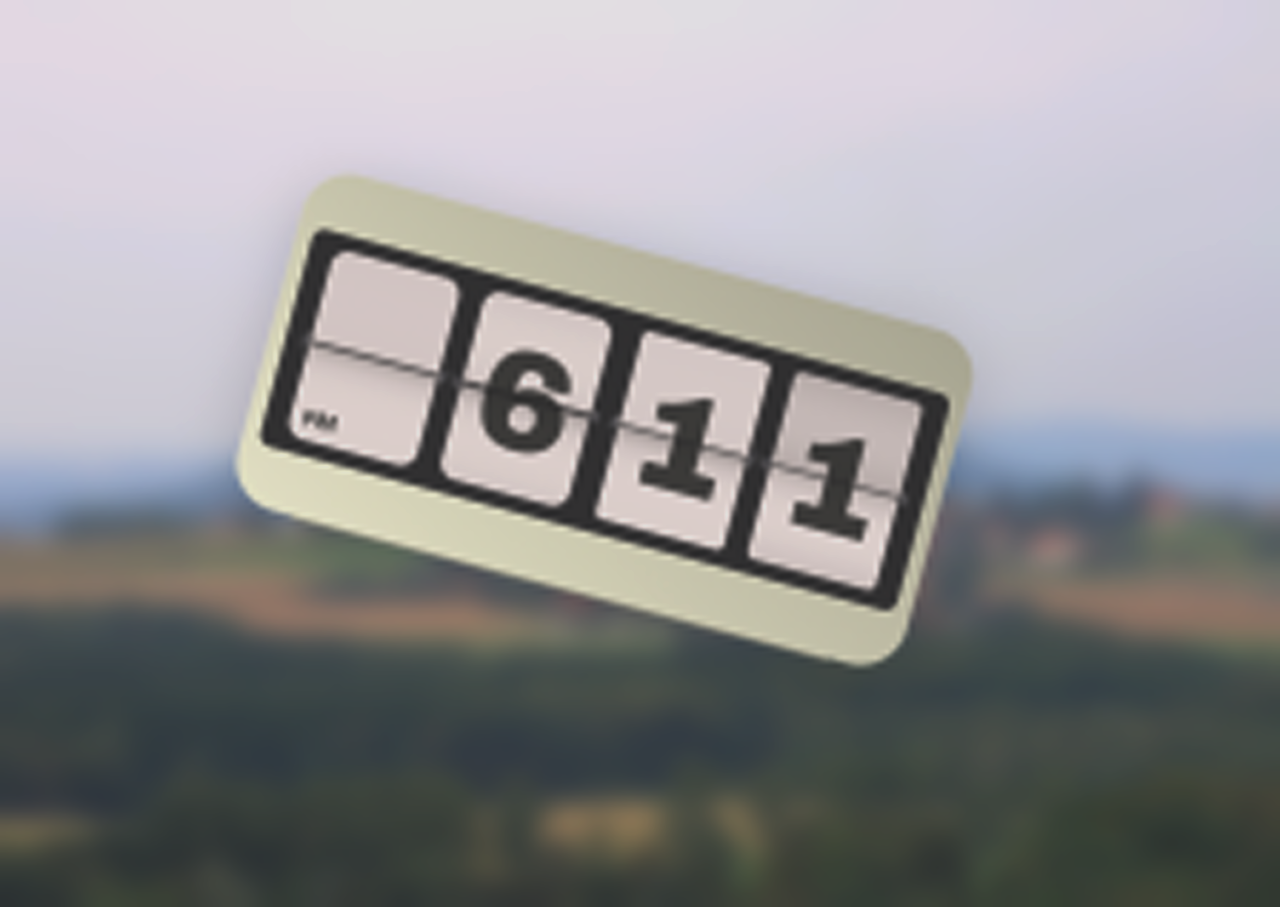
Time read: {"hour": 6, "minute": 11}
